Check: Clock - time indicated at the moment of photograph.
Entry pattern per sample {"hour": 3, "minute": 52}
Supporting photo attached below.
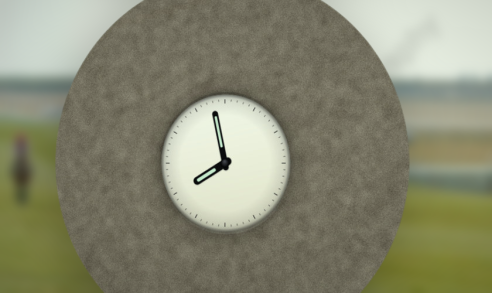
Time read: {"hour": 7, "minute": 58}
